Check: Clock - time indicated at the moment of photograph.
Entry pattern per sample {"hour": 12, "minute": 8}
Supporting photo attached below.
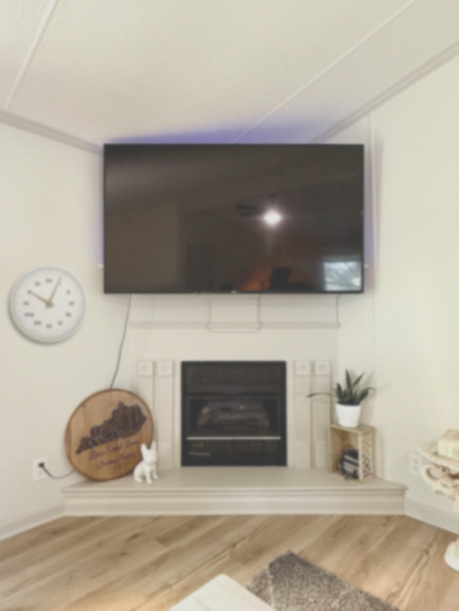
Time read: {"hour": 10, "minute": 4}
